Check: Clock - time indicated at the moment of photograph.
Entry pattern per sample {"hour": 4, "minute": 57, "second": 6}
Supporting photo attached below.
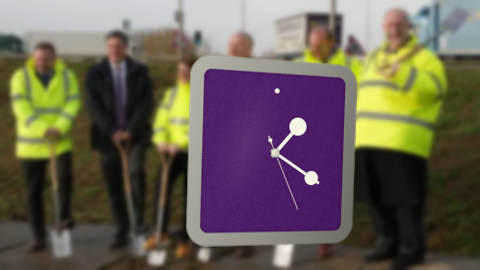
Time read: {"hour": 1, "minute": 20, "second": 26}
